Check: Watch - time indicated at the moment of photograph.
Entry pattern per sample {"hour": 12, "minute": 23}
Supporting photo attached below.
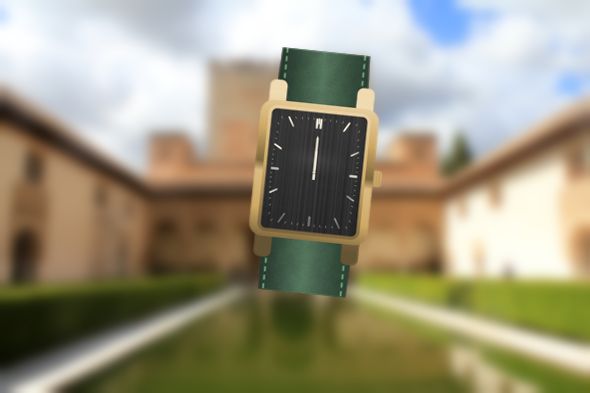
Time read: {"hour": 12, "minute": 0}
